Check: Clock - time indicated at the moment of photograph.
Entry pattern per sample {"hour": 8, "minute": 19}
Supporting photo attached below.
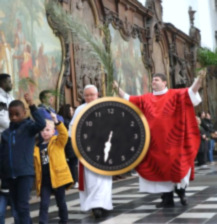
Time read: {"hour": 6, "minute": 32}
